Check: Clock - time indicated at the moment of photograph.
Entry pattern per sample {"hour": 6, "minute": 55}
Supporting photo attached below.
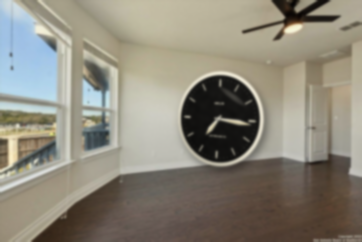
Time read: {"hour": 7, "minute": 16}
